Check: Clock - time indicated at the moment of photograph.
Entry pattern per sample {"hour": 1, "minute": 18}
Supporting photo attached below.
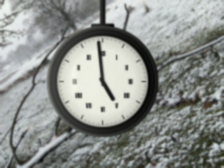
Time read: {"hour": 4, "minute": 59}
